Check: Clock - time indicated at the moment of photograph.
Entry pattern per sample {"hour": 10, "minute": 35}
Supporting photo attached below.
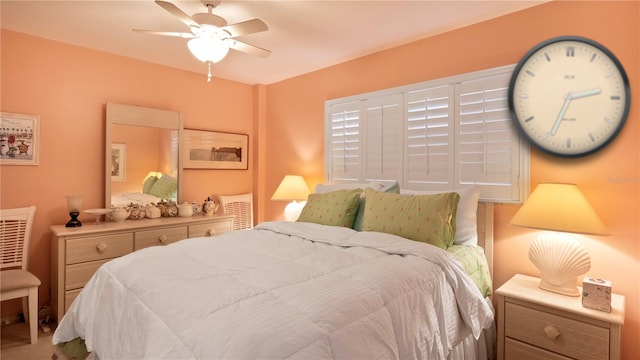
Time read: {"hour": 2, "minute": 34}
